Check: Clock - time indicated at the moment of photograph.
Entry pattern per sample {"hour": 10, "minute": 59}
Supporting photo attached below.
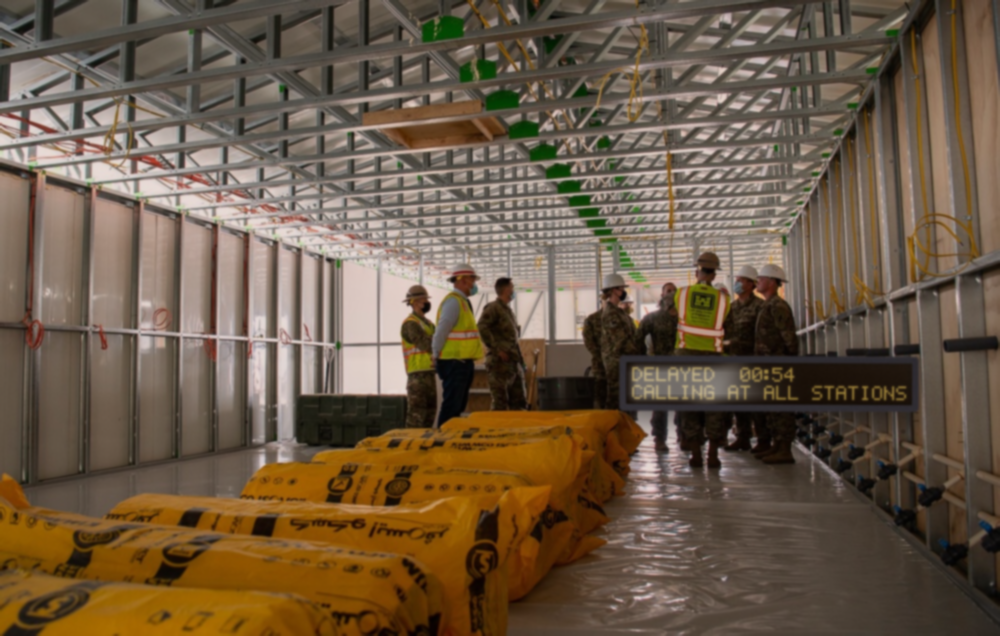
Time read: {"hour": 0, "minute": 54}
